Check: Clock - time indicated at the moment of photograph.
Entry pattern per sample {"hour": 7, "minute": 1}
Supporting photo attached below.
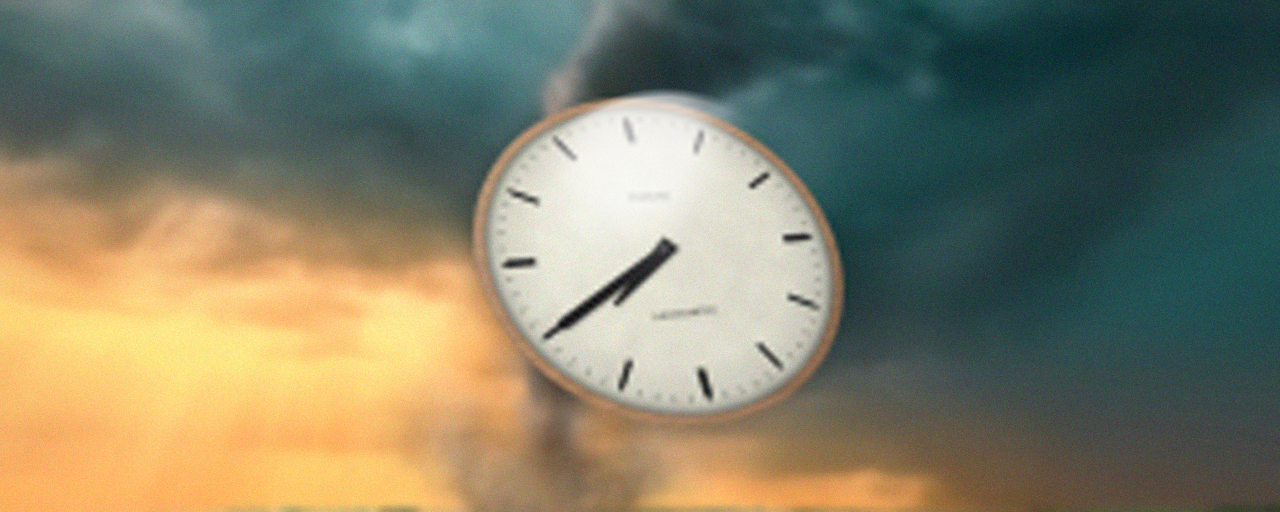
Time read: {"hour": 7, "minute": 40}
